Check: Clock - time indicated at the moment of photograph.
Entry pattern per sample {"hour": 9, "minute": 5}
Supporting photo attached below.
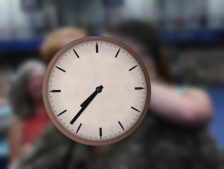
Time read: {"hour": 7, "minute": 37}
